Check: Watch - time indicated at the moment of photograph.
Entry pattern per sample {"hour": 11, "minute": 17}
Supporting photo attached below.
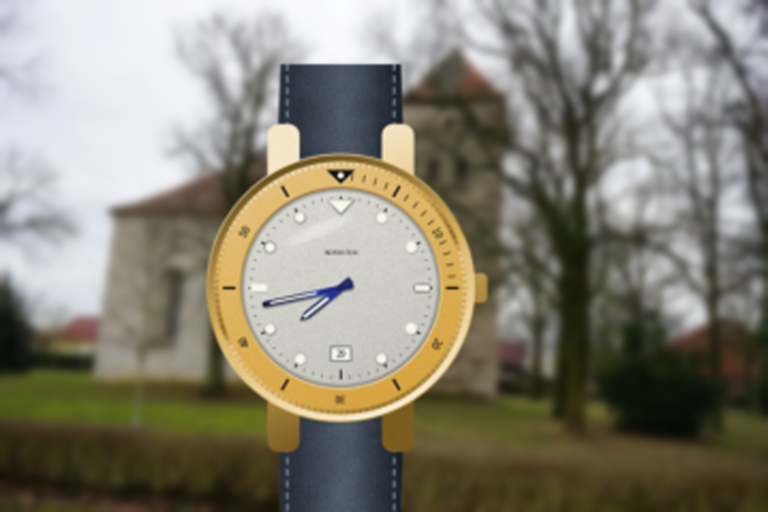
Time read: {"hour": 7, "minute": 43}
